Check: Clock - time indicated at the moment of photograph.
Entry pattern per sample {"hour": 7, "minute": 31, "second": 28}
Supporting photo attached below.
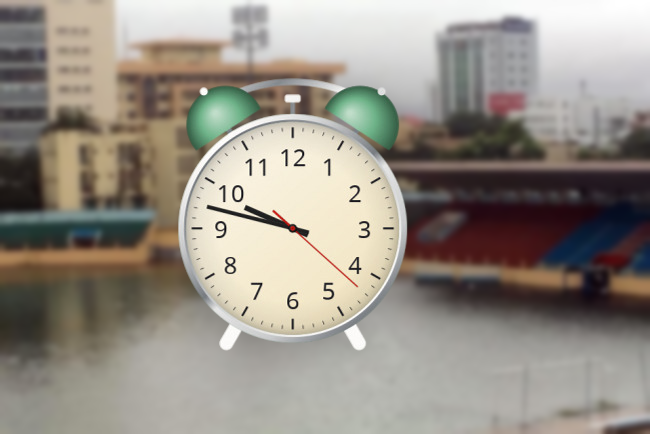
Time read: {"hour": 9, "minute": 47, "second": 22}
